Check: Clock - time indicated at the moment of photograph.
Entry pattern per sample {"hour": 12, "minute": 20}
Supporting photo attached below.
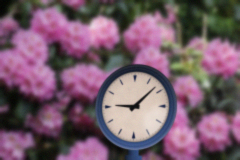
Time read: {"hour": 9, "minute": 8}
